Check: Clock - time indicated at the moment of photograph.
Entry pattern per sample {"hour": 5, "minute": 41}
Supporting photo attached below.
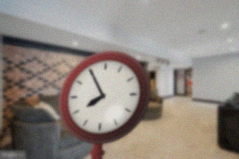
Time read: {"hour": 7, "minute": 55}
